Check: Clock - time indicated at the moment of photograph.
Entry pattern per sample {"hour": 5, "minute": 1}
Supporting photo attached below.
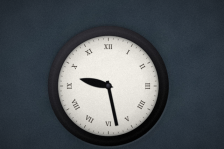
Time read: {"hour": 9, "minute": 28}
